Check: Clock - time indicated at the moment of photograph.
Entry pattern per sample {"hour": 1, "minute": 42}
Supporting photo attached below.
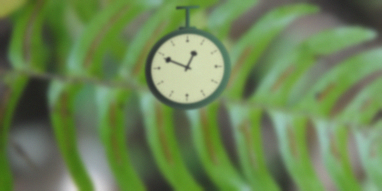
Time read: {"hour": 12, "minute": 49}
